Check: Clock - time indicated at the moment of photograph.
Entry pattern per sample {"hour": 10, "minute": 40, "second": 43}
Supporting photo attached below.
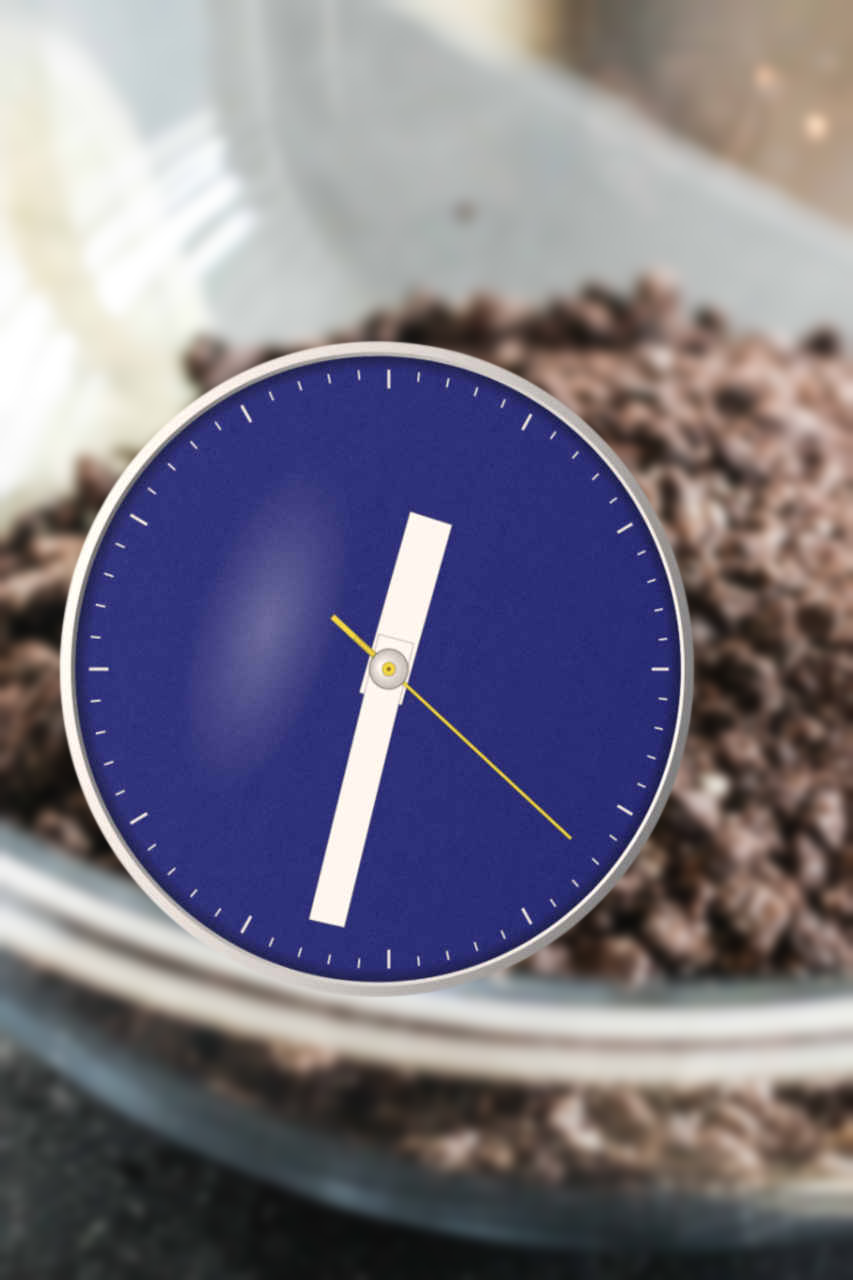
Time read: {"hour": 12, "minute": 32, "second": 22}
